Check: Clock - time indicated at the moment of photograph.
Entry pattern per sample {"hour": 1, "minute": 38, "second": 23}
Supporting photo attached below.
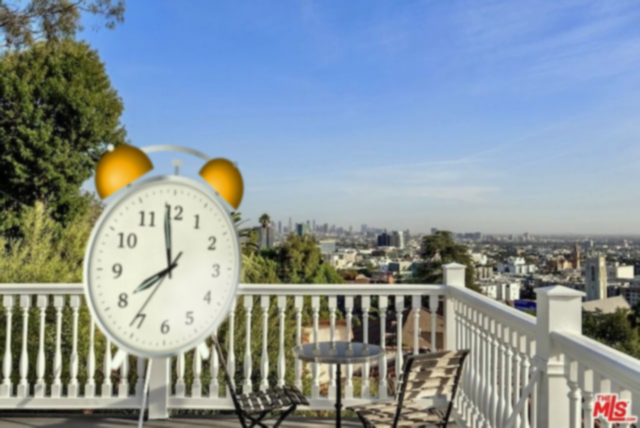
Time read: {"hour": 7, "minute": 58, "second": 36}
